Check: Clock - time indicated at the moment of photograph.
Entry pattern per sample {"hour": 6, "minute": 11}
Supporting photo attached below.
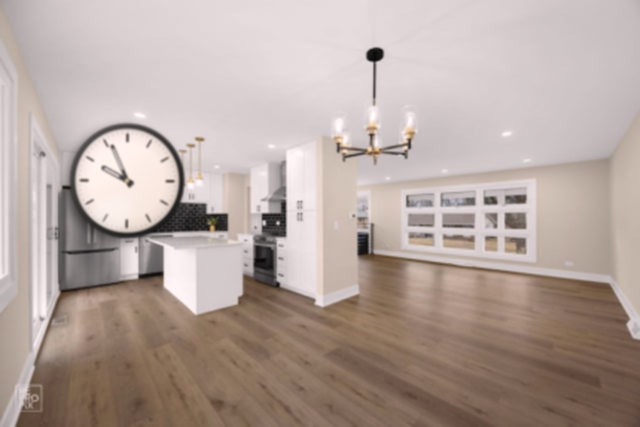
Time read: {"hour": 9, "minute": 56}
